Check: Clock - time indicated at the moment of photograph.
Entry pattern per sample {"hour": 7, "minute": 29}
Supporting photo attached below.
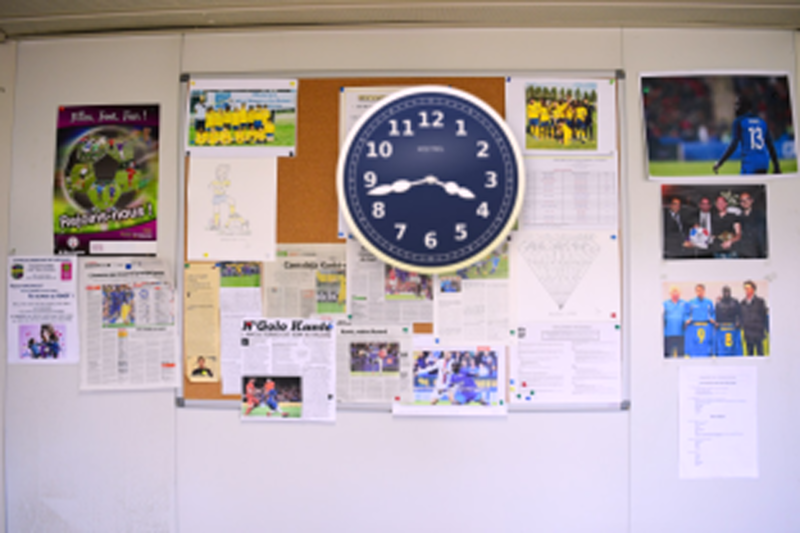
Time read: {"hour": 3, "minute": 43}
